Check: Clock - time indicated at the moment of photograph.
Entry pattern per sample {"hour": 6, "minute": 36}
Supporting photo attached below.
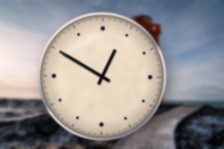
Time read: {"hour": 12, "minute": 50}
